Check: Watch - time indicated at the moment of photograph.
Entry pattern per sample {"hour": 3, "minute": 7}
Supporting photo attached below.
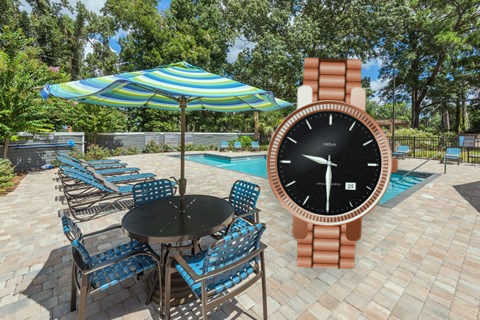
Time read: {"hour": 9, "minute": 30}
